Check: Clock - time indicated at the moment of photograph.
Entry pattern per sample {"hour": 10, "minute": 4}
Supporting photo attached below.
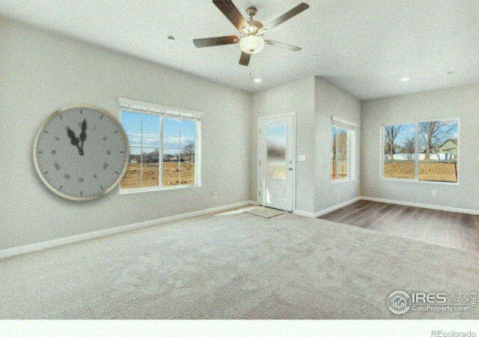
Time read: {"hour": 11, "minute": 1}
